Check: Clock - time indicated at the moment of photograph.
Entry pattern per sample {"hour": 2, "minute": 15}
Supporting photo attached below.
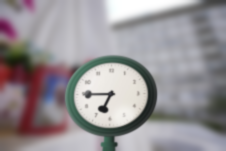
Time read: {"hour": 6, "minute": 45}
